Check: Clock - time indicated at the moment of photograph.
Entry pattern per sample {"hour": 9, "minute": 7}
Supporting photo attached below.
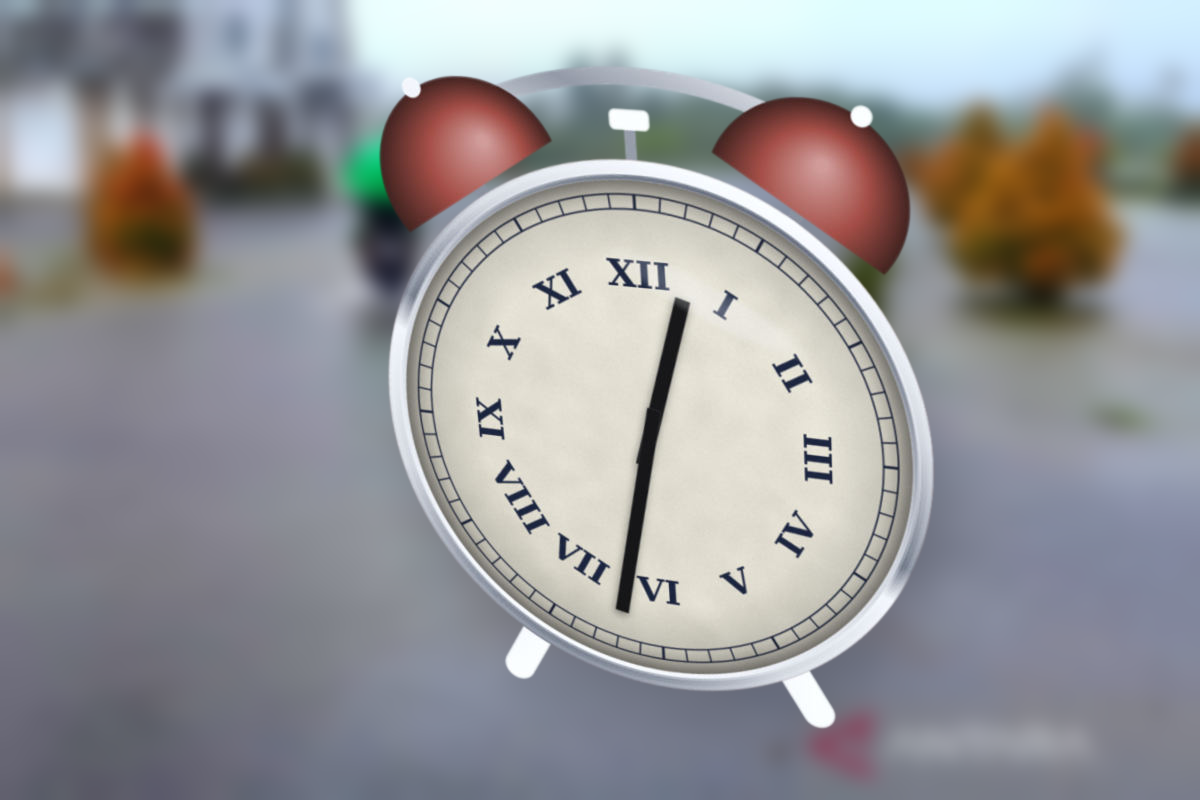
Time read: {"hour": 12, "minute": 32}
